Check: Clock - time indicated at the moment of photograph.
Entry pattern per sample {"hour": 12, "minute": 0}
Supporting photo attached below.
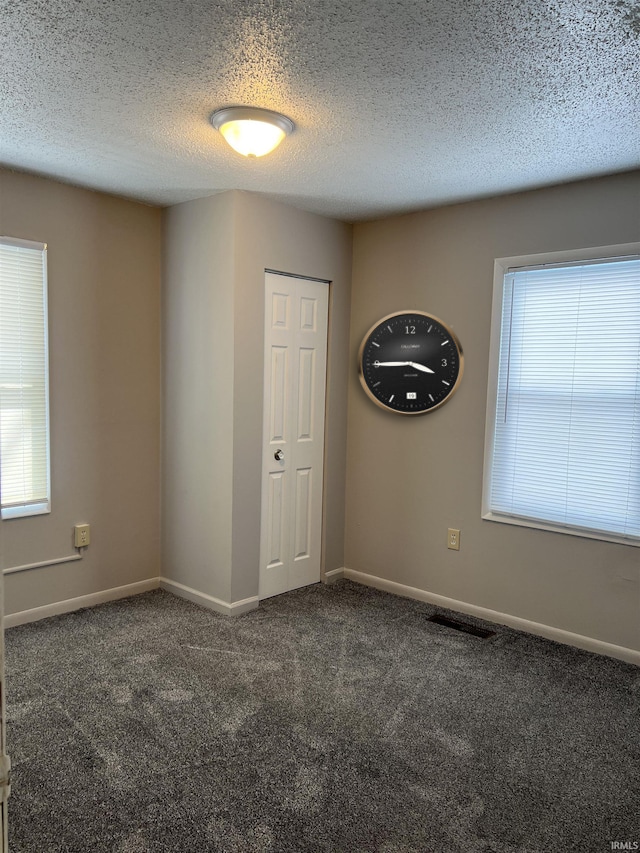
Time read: {"hour": 3, "minute": 45}
